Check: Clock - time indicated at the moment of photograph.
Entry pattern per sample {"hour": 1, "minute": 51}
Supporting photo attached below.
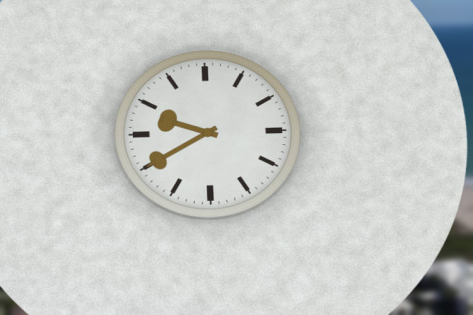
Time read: {"hour": 9, "minute": 40}
